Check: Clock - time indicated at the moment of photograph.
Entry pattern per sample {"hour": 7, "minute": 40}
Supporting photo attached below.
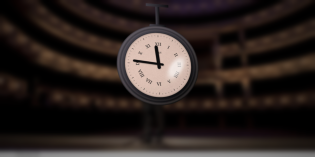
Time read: {"hour": 11, "minute": 46}
